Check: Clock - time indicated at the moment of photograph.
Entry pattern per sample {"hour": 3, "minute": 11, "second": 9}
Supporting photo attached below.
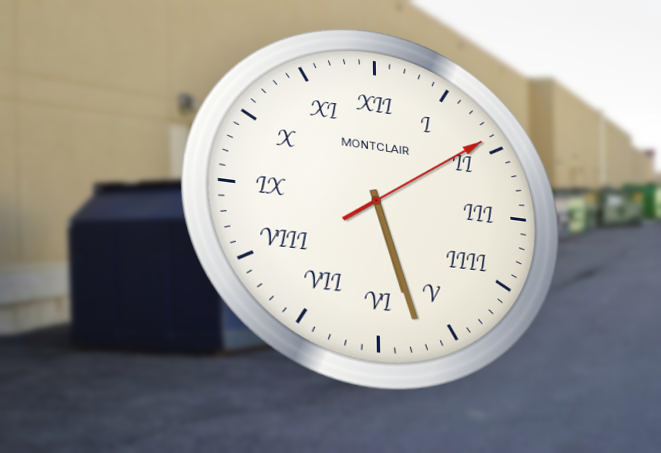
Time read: {"hour": 5, "minute": 27, "second": 9}
